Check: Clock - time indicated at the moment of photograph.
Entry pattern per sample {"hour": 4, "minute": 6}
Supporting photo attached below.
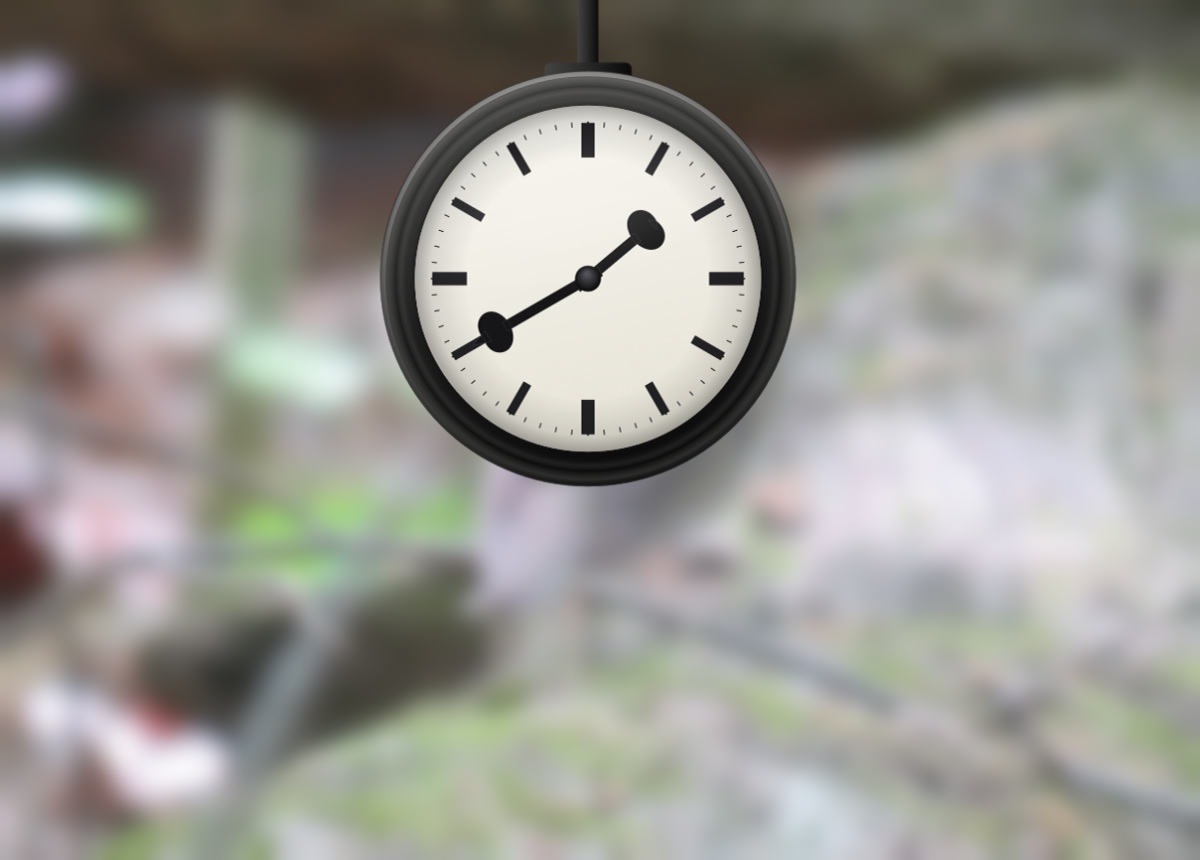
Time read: {"hour": 1, "minute": 40}
